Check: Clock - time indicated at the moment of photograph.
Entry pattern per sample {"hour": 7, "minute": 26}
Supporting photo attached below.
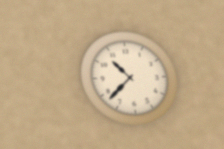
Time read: {"hour": 10, "minute": 38}
